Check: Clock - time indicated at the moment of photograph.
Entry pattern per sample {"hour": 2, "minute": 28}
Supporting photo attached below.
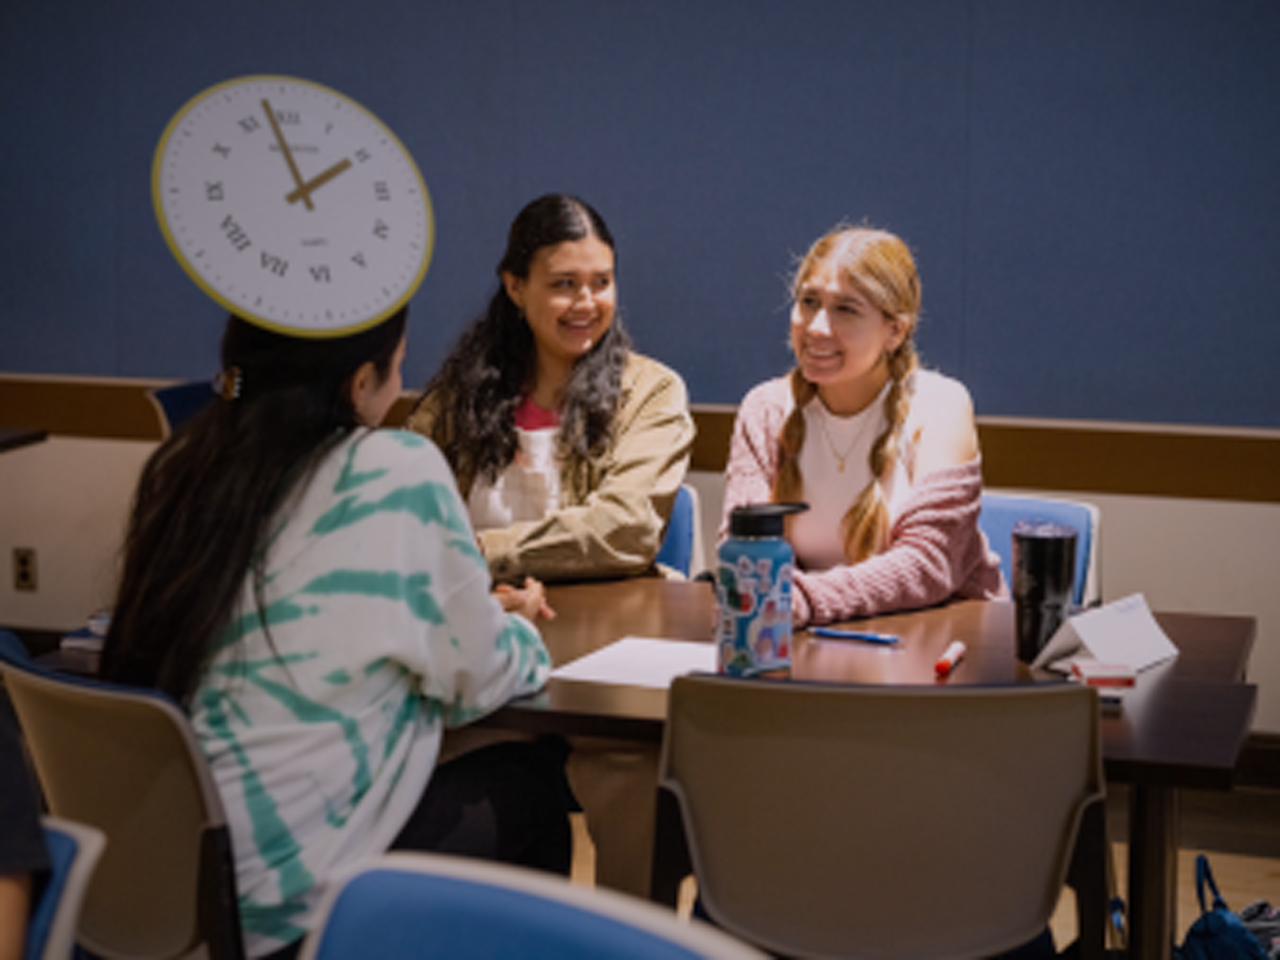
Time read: {"hour": 1, "minute": 58}
